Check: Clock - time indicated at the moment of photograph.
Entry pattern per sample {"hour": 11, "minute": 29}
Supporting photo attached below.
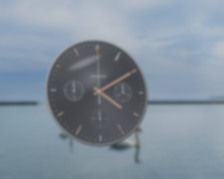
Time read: {"hour": 4, "minute": 10}
